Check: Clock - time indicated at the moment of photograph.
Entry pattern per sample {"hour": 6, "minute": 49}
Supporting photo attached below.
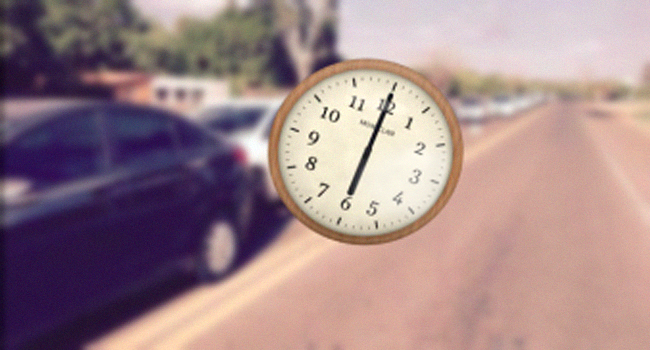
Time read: {"hour": 6, "minute": 0}
